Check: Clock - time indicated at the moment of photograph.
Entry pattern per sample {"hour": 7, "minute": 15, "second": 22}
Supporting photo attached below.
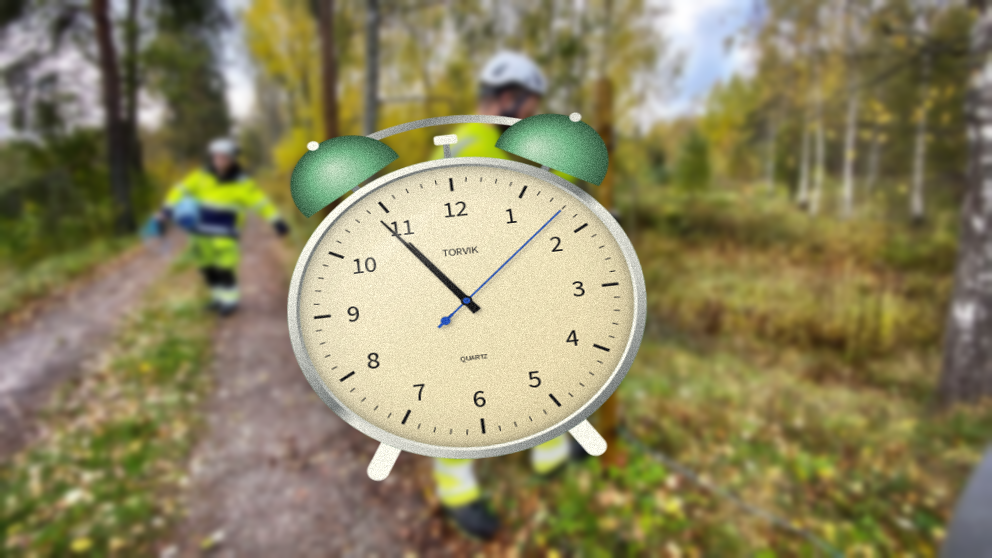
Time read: {"hour": 10, "minute": 54, "second": 8}
